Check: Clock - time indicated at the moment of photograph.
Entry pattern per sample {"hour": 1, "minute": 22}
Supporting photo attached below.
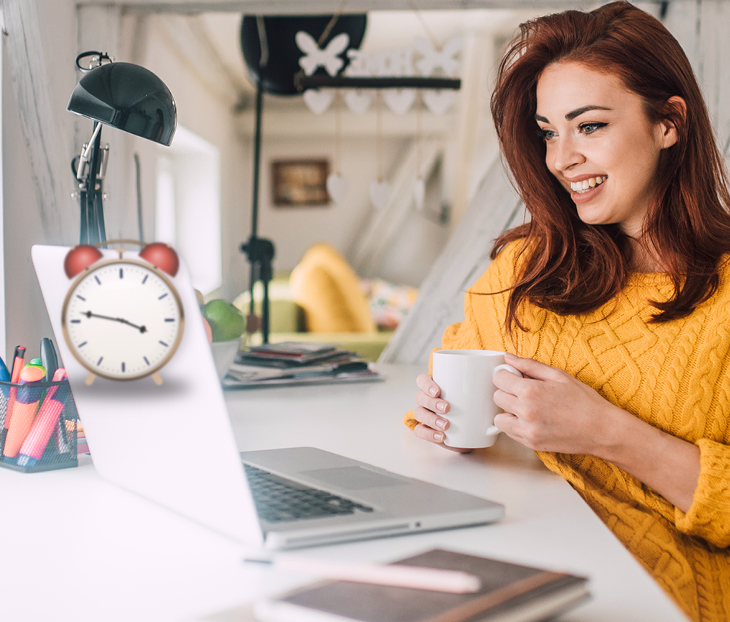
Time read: {"hour": 3, "minute": 47}
